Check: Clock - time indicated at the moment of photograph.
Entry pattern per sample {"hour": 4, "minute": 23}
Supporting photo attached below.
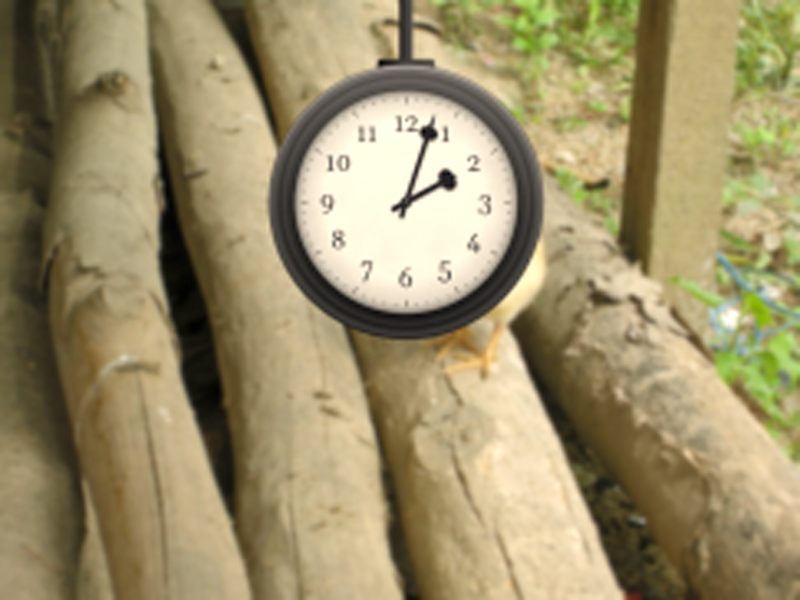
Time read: {"hour": 2, "minute": 3}
